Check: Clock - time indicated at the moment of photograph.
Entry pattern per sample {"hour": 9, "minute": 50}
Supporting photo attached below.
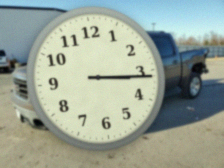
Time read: {"hour": 3, "minute": 16}
